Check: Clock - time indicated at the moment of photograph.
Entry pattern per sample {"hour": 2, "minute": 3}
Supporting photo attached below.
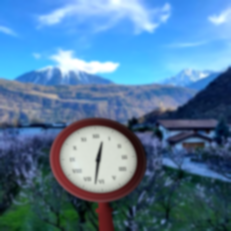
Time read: {"hour": 12, "minute": 32}
